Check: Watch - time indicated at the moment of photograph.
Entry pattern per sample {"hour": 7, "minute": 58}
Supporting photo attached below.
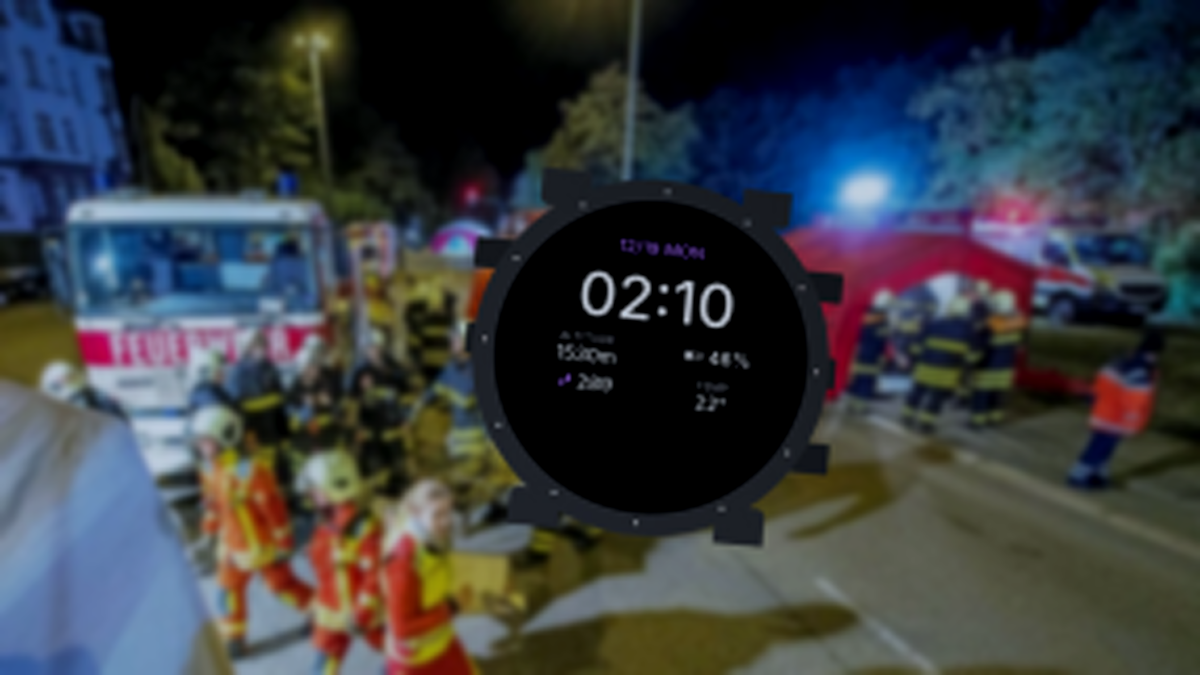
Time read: {"hour": 2, "minute": 10}
